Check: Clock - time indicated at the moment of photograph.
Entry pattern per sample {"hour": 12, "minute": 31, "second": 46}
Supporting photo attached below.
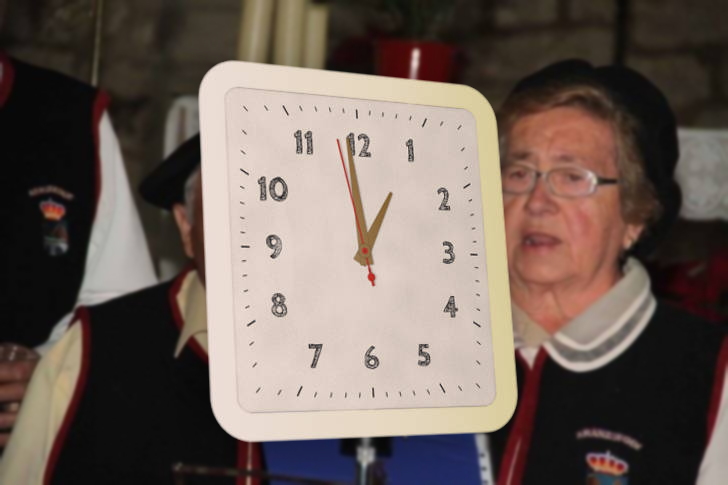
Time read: {"hour": 12, "minute": 58, "second": 58}
